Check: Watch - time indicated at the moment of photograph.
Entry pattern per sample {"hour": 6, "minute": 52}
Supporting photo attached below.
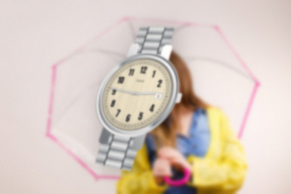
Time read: {"hour": 2, "minute": 46}
